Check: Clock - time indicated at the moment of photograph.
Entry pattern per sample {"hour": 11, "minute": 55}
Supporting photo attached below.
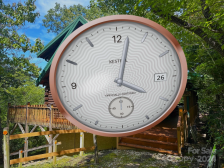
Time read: {"hour": 4, "minute": 2}
